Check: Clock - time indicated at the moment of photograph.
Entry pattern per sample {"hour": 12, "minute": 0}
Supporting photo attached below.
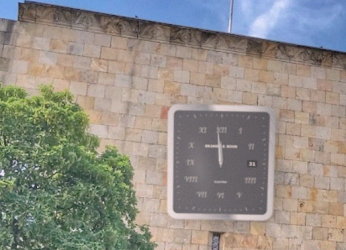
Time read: {"hour": 11, "minute": 59}
